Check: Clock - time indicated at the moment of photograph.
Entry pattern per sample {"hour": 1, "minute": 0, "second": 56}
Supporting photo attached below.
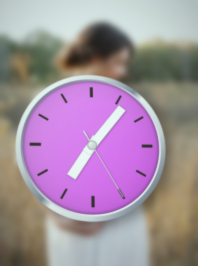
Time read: {"hour": 7, "minute": 6, "second": 25}
